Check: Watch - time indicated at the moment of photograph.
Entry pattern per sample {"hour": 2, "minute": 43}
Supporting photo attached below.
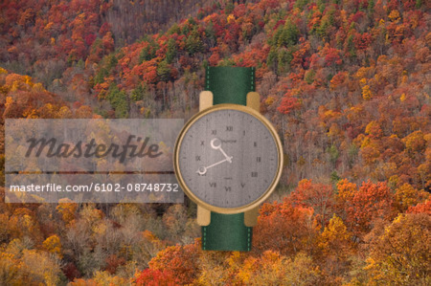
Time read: {"hour": 10, "minute": 41}
